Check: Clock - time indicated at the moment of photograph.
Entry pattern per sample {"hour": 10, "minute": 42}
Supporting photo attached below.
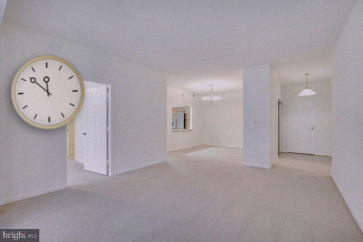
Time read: {"hour": 11, "minute": 52}
